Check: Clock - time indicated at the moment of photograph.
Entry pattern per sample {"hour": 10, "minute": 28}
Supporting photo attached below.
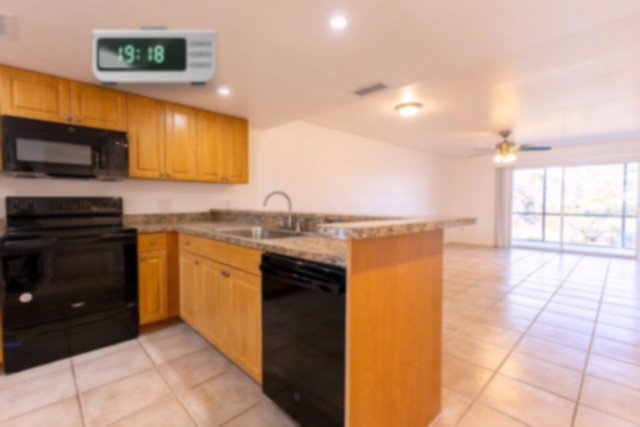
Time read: {"hour": 19, "minute": 18}
